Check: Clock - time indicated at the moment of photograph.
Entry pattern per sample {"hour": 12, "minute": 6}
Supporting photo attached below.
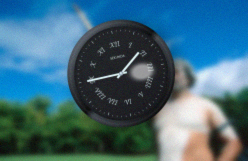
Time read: {"hour": 1, "minute": 45}
